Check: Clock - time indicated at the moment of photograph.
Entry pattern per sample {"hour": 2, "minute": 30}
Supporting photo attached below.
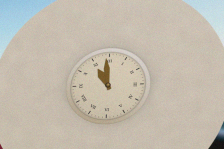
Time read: {"hour": 10, "minute": 59}
